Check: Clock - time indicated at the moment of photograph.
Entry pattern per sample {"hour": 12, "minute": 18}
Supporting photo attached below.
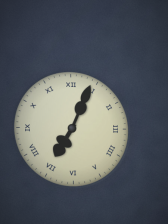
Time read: {"hour": 7, "minute": 4}
